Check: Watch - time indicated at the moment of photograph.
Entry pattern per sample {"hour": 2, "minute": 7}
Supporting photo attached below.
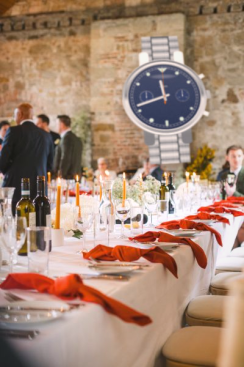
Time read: {"hour": 11, "minute": 42}
